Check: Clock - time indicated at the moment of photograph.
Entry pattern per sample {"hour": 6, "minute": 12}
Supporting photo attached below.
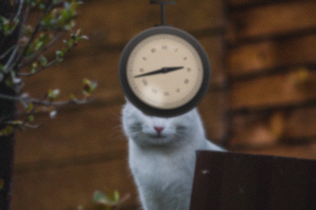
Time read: {"hour": 2, "minute": 43}
